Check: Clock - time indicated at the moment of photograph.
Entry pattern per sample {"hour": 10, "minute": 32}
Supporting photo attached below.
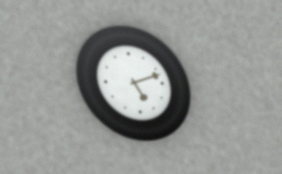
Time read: {"hour": 5, "minute": 12}
